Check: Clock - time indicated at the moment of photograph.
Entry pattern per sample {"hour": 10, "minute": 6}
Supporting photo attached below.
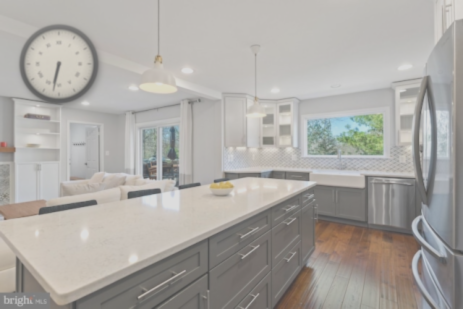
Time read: {"hour": 6, "minute": 32}
